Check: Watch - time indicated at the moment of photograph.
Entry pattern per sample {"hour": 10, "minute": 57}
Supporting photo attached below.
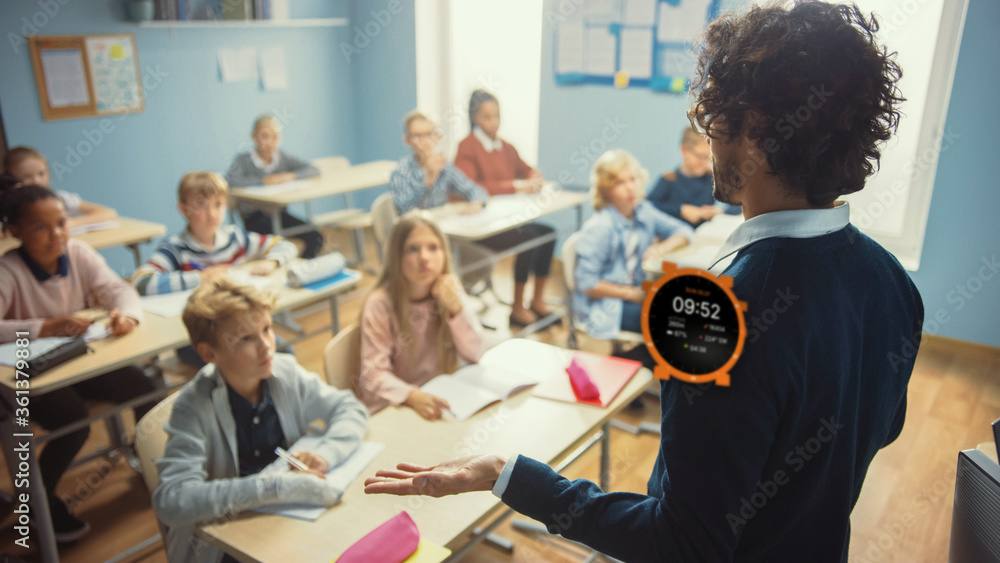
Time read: {"hour": 9, "minute": 52}
